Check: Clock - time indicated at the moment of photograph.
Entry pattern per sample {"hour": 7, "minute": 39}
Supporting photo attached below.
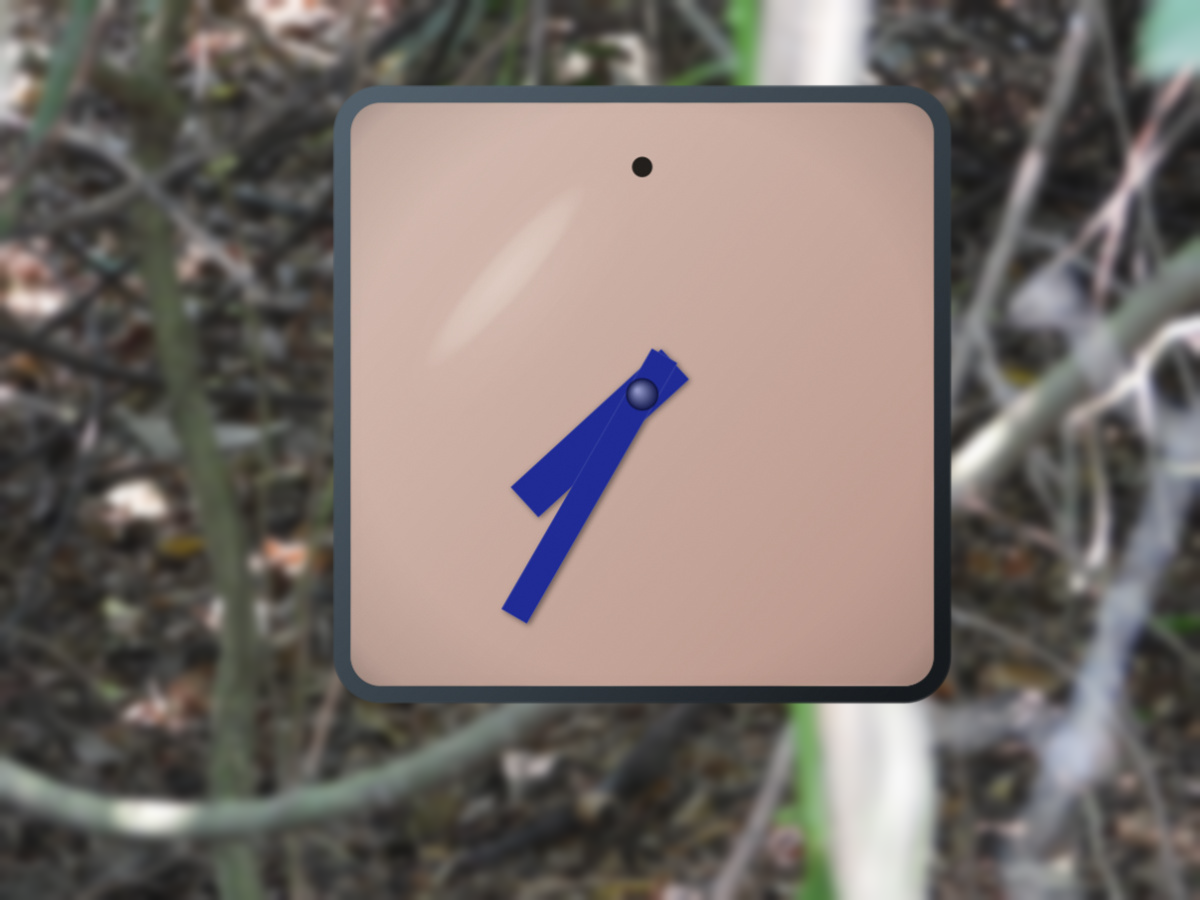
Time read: {"hour": 7, "minute": 35}
